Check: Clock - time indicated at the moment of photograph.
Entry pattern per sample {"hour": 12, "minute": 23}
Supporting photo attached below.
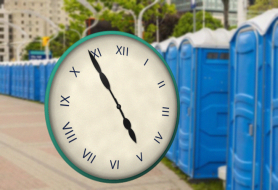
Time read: {"hour": 4, "minute": 54}
